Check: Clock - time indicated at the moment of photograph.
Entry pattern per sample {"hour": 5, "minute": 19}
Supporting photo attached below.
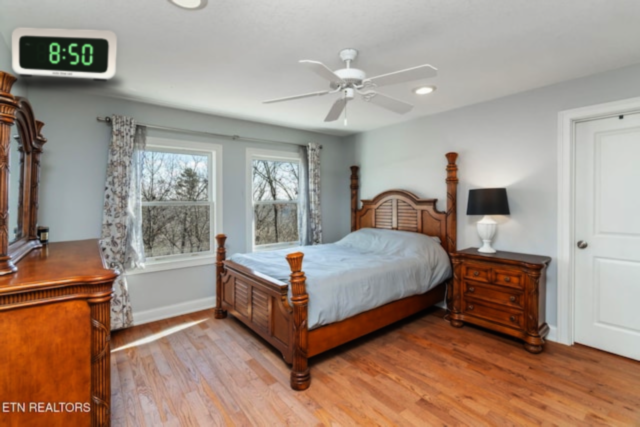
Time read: {"hour": 8, "minute": 50}
